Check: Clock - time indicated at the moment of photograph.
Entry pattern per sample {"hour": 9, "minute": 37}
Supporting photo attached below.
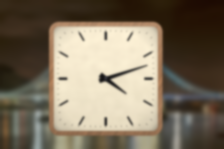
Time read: {"hour": 4, "minute": 12}
